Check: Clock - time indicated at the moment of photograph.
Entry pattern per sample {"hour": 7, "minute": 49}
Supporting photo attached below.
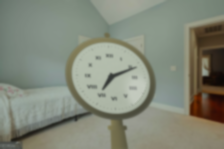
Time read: {"hour": 7, "minute": 11}
